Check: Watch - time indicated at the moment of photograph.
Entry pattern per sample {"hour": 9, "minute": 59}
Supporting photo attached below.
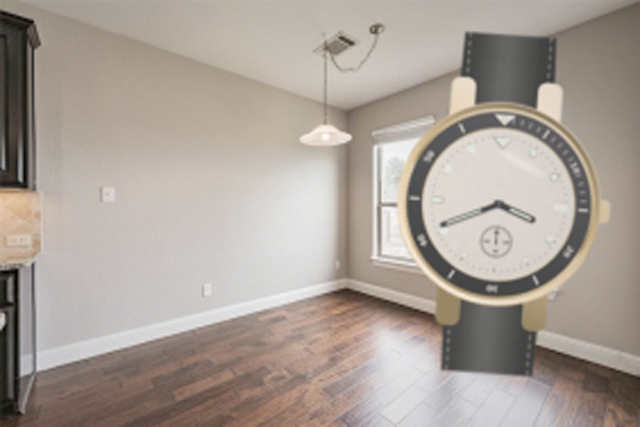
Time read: {"hour": 3, "minute": 41}
